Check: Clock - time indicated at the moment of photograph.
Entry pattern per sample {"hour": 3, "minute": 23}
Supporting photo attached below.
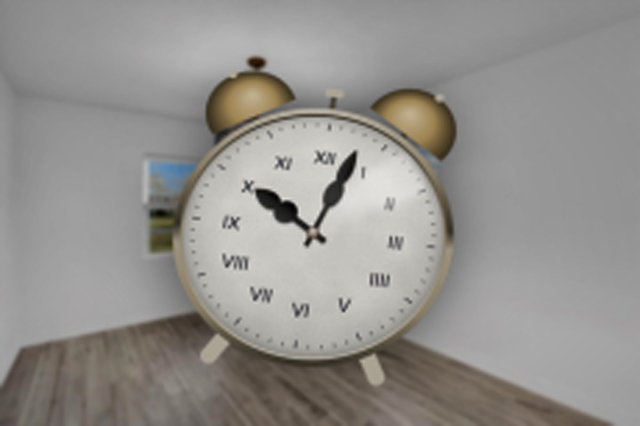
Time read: {"hour": 10, "minute": 3}
